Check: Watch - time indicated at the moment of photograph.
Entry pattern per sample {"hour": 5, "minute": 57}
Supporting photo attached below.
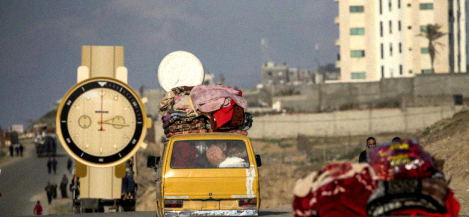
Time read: {"hour": 2, "minute": 16}
